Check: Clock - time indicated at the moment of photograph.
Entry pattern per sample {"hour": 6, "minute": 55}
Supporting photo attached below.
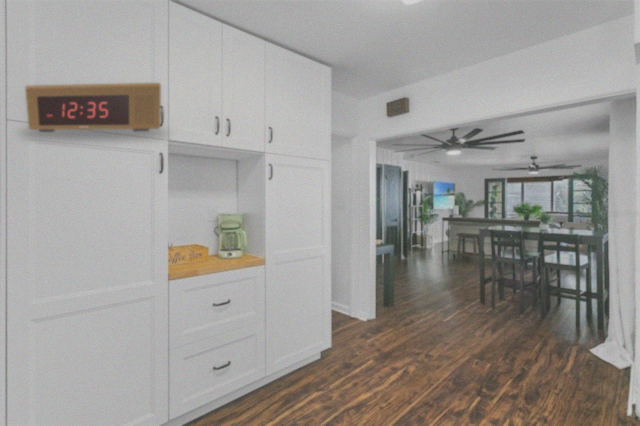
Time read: {"hour": 12, "minute": 35}
